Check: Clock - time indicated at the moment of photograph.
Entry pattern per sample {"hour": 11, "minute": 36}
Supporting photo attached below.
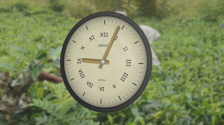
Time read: {"hour": 9, "minute": 4}
